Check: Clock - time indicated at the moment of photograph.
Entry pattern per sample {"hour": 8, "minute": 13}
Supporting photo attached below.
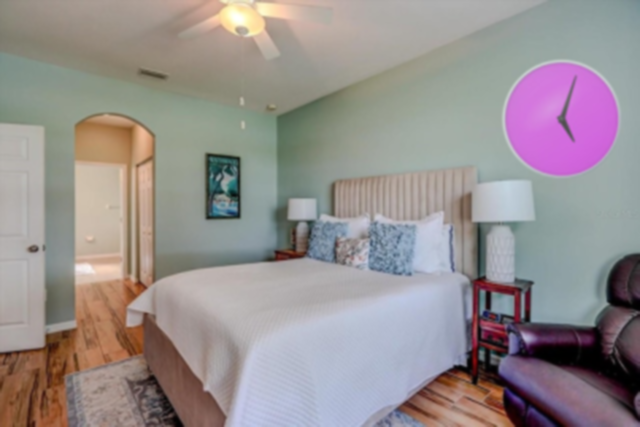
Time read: {"hour": 5, "minute": 3}
